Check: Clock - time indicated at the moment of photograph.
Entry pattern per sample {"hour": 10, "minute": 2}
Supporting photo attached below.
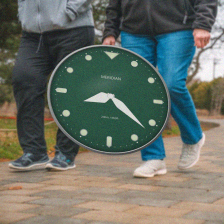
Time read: {"hour": 8, "minute": 22}
